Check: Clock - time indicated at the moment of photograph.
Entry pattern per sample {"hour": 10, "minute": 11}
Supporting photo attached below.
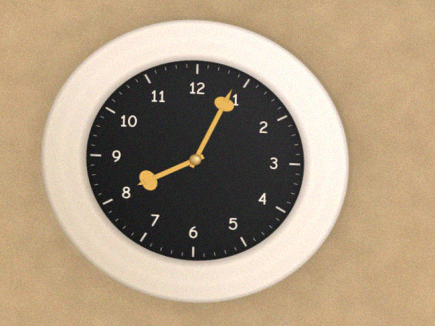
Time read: {"hour": 8, "minute": 4}
